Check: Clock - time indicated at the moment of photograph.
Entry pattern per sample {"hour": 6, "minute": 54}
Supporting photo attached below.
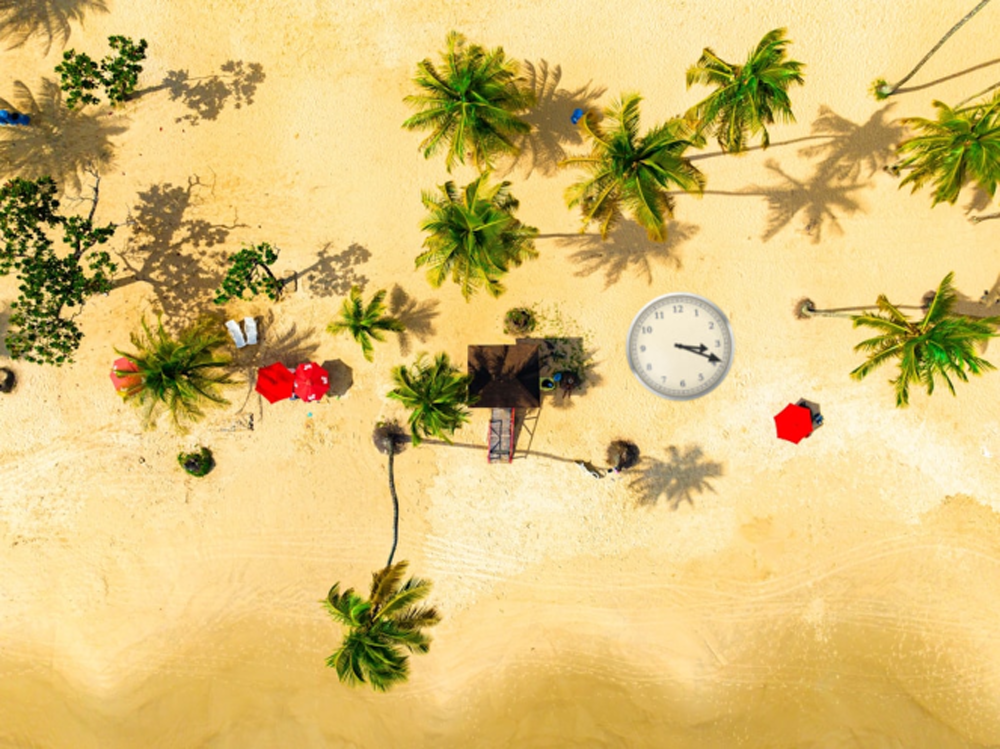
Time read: {"hour": 3, "minute": 19}
